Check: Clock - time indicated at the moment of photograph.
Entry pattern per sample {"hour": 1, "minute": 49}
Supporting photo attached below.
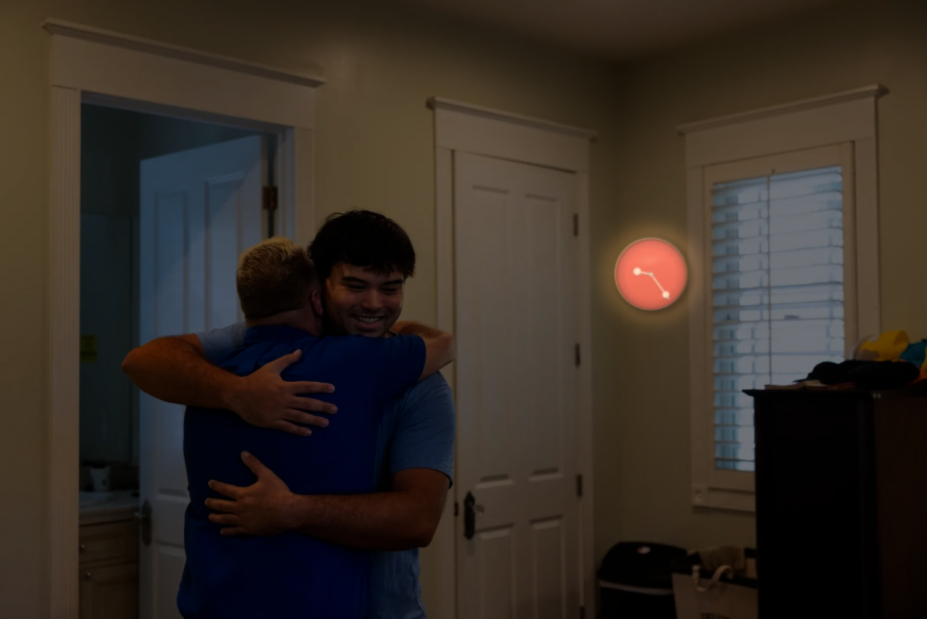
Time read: {"hour": 9, "minute": 24}
